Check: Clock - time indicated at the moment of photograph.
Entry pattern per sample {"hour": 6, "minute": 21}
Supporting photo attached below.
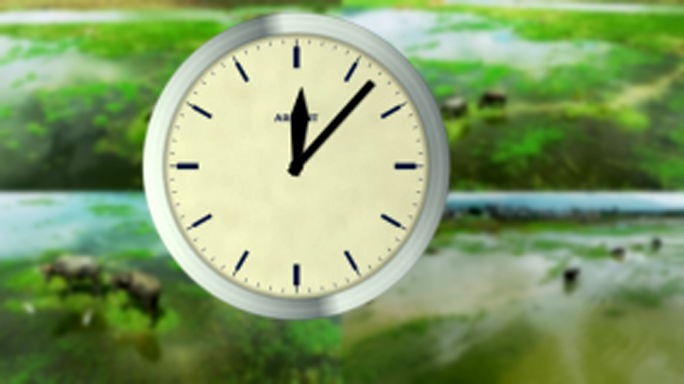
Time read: {"hour": 12, "minute": 7}
